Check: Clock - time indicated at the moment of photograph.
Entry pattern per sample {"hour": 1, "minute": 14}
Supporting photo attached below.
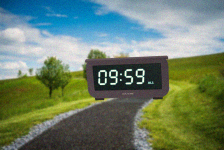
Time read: {"hour": 9, "minute": 59}
